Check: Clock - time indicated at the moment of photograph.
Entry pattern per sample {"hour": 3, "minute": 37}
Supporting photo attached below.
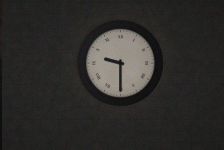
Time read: {"hour": 9, "minute": 30}
